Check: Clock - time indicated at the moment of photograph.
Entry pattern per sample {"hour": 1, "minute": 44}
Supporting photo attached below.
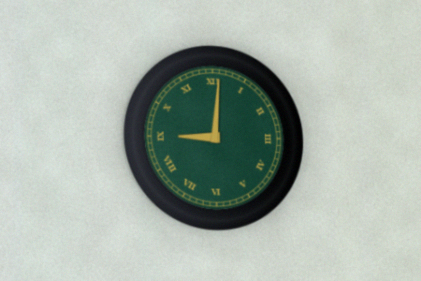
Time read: {"hour": 9, "minute": 1}
